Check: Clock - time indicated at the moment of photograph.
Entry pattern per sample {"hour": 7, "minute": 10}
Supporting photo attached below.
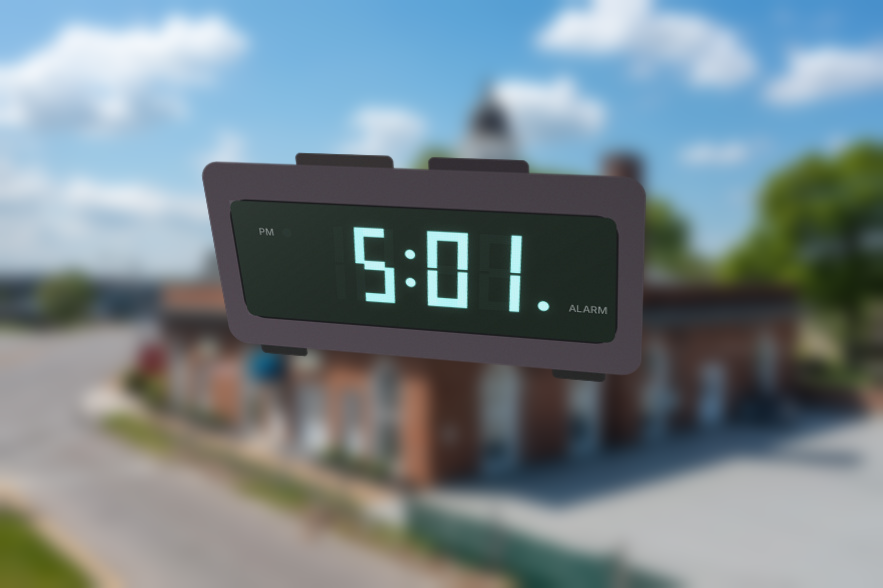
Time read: {"hour": 5, "minute": 1}
